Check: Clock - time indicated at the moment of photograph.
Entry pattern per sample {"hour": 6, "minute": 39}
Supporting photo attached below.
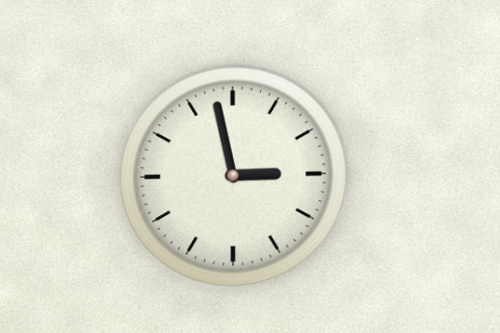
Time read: {"hour": 2, "minute": 58}
